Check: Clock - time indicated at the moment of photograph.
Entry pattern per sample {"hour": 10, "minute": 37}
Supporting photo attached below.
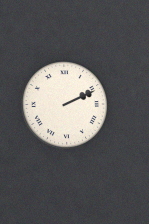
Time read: {"hour": 2, "minute": 11}
